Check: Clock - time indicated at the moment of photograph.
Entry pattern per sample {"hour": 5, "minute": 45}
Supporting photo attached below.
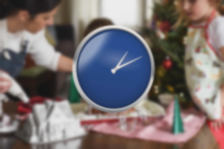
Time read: {"hour": 1, "minute": 11}
